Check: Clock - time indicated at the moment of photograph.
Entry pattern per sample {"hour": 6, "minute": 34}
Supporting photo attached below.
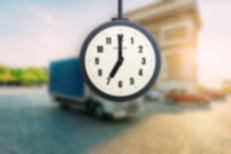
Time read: {"hour": 7, "minute": 0}
